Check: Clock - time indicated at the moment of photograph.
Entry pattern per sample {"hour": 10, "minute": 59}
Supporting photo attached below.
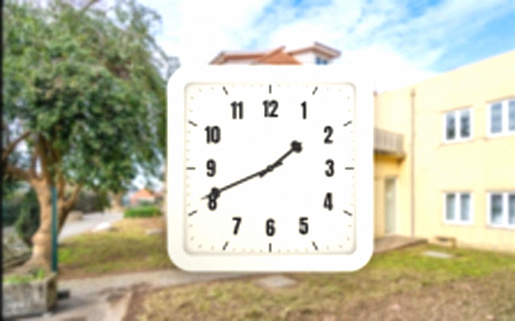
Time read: {"hour": 1, "minute": 41}
